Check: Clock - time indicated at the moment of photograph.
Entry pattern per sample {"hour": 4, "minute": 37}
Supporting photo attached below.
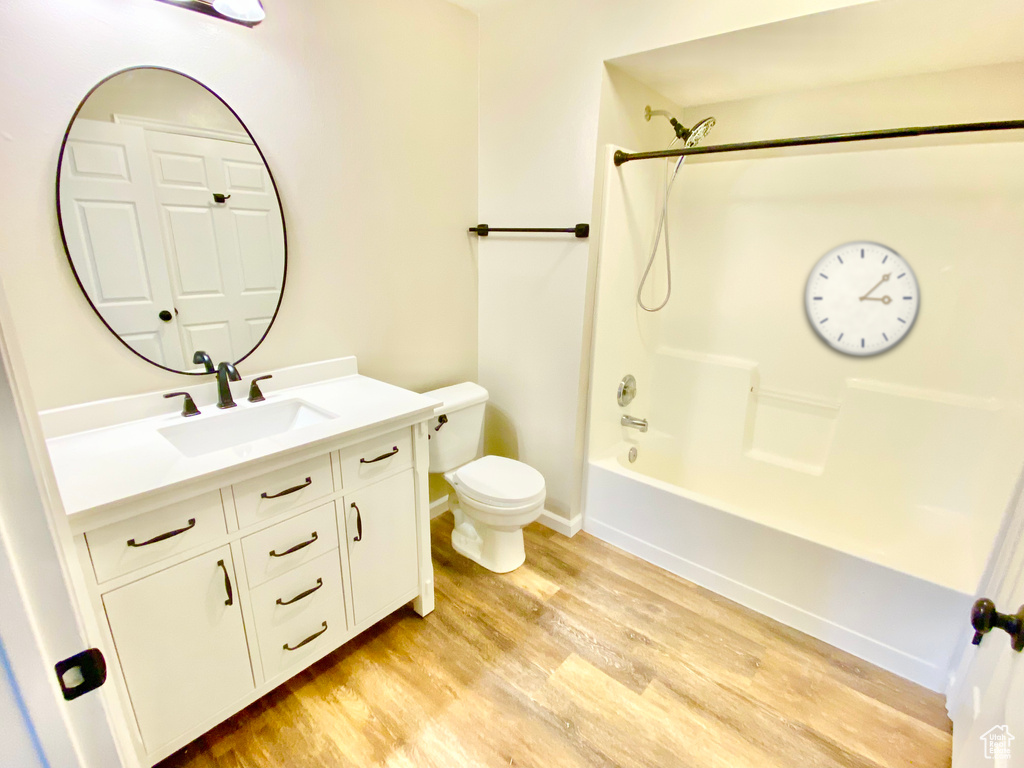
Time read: {"hour": 3, "minute": 8}
